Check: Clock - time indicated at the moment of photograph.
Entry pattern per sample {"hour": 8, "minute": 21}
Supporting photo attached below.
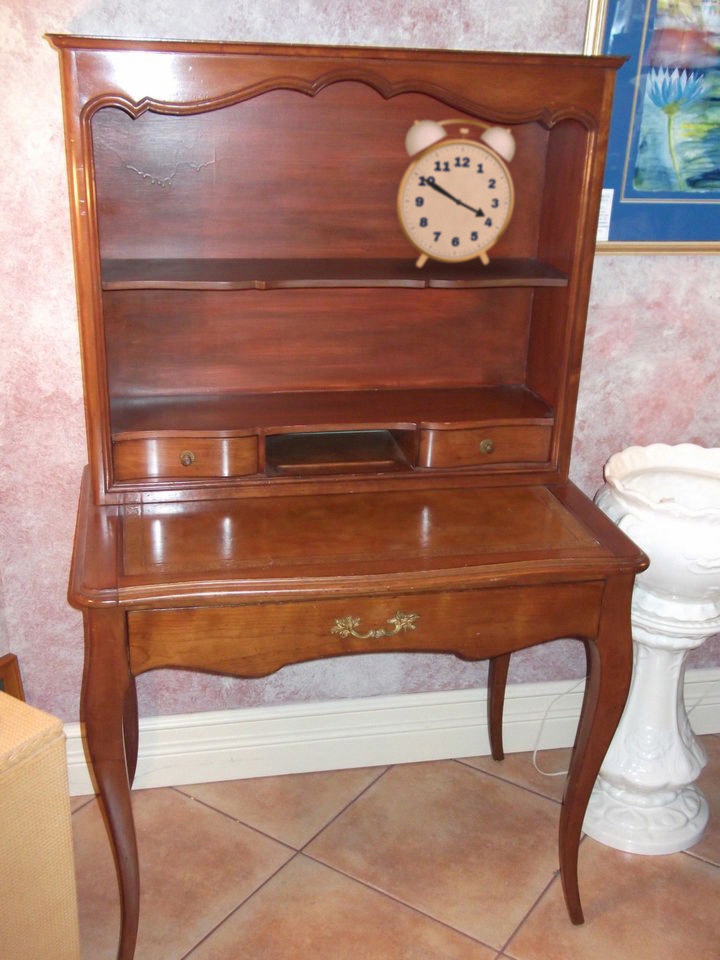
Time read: {"hour": 3, "minute": 50}
